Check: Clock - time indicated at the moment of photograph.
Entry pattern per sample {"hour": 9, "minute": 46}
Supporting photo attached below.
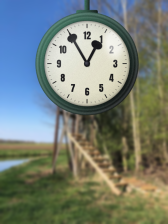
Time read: {"hour": 12, "minute": 55}
